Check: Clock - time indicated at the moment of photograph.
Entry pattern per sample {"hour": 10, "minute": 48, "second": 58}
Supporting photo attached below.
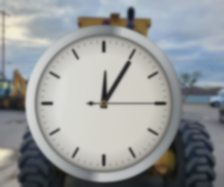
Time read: {"hour": 12, "minute": 5, "second": 15}
